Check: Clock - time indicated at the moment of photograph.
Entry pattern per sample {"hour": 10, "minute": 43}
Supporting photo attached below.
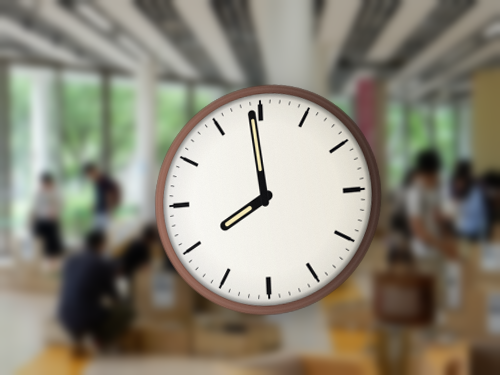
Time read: {"hour": 7, "minute": 59}
